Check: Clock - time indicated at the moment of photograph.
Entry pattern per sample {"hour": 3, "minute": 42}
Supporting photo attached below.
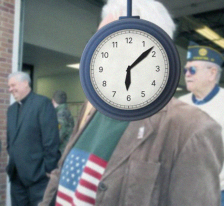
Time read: {"hour": 6, "minute": 8}
